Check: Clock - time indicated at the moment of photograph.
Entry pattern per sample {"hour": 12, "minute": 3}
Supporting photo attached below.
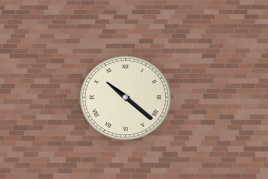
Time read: {"hour": 10, "minute": 22}
